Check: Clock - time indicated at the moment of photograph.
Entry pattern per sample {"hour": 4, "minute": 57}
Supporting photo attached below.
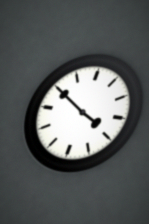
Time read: {"hour": 3, "minute": 50}
